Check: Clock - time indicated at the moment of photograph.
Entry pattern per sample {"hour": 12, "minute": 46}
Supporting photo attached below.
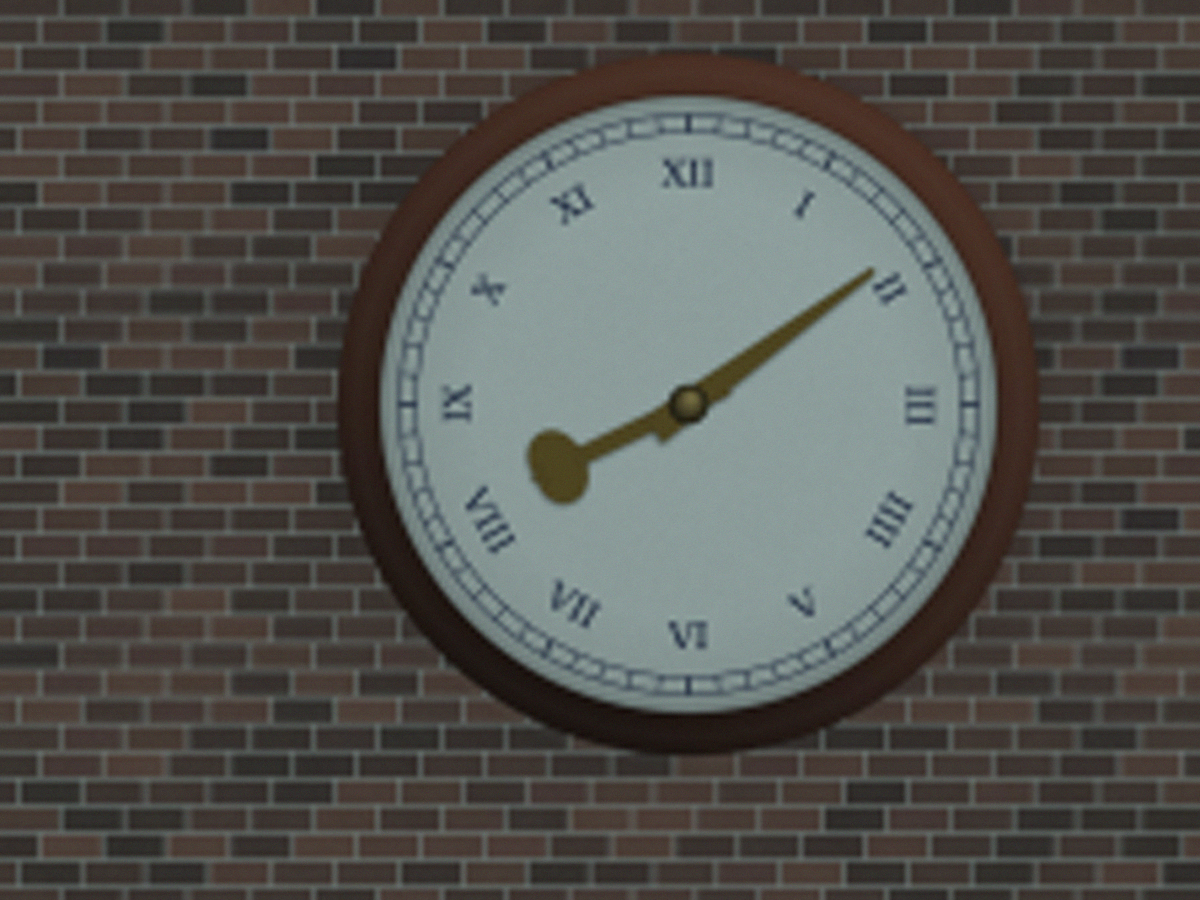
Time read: {"hour": 8, "minute": 9}
